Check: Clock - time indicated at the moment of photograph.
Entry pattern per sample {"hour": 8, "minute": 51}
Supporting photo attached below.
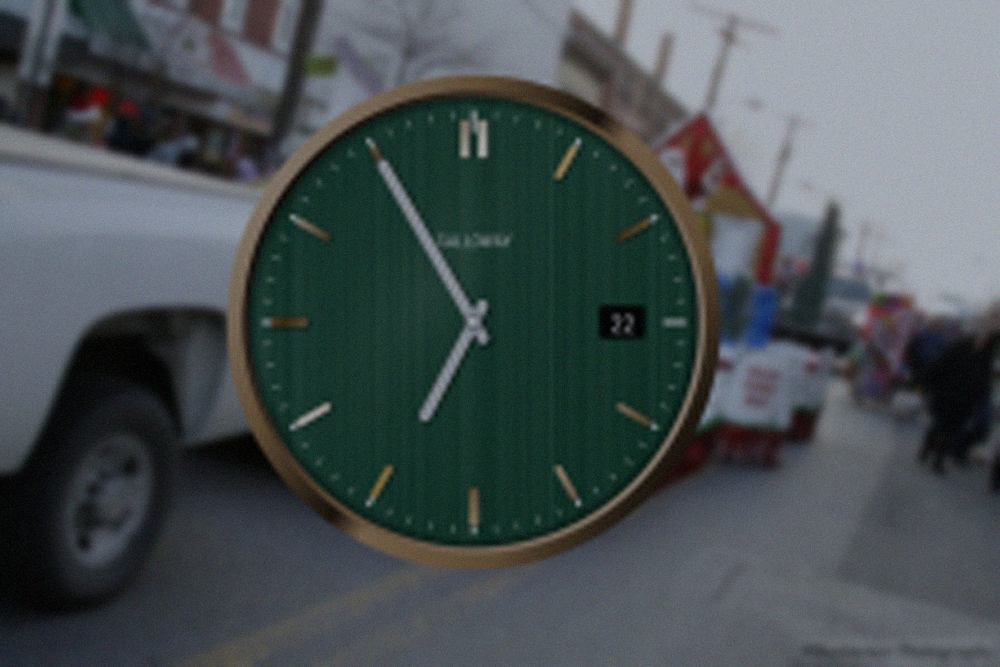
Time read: {"hour": 6, "minute": 55}
